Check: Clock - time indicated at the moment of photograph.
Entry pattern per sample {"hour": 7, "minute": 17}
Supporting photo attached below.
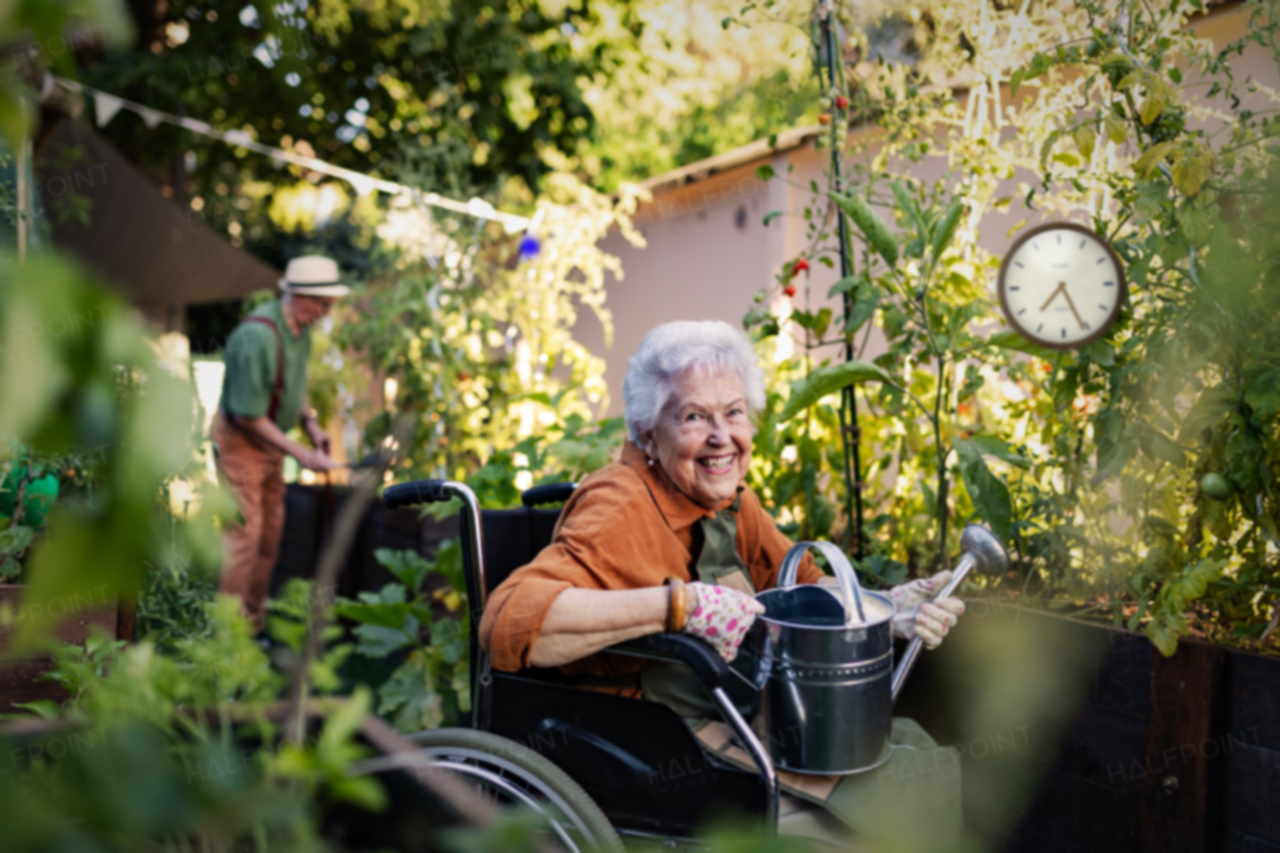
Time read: {"hour": 7, "minute": 26}
